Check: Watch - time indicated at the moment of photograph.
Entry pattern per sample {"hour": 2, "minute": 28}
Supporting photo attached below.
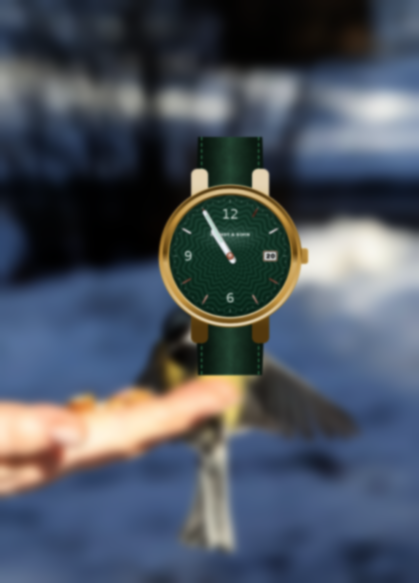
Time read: {"hour": 10, "minute": 55}
